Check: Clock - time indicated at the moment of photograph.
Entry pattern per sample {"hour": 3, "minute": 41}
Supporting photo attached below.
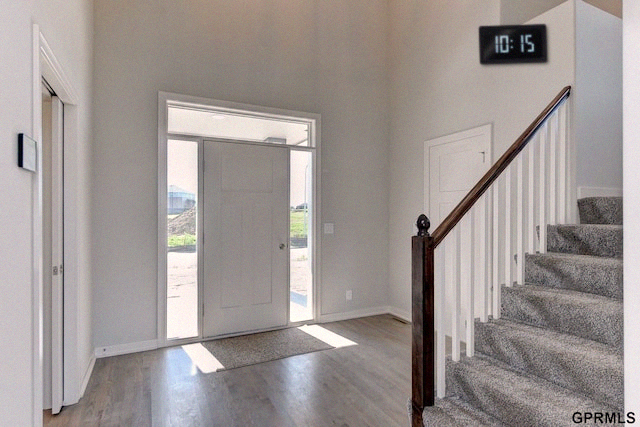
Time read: {"hour": 10, "minute": 15}
